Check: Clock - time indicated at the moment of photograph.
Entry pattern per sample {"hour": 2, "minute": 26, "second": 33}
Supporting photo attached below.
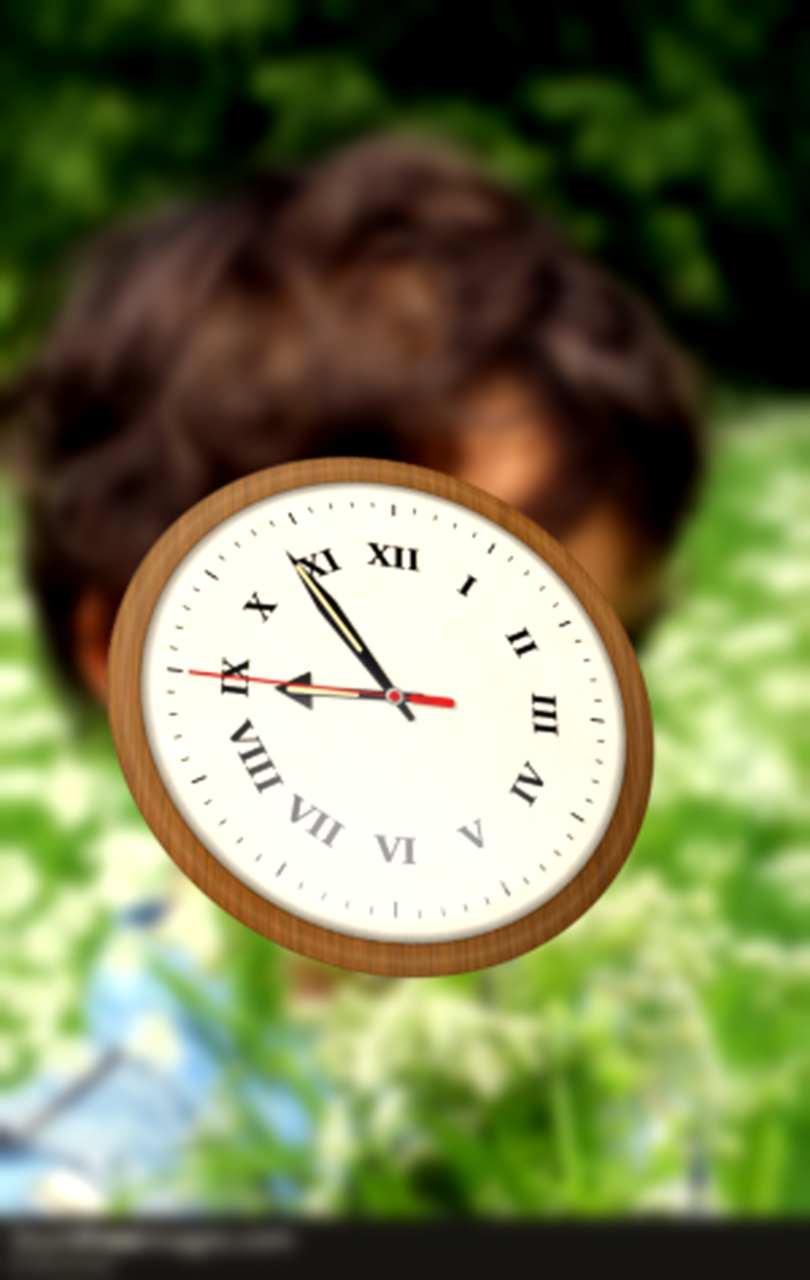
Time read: {"hour": 8, "minute": 53, "second": 45}
